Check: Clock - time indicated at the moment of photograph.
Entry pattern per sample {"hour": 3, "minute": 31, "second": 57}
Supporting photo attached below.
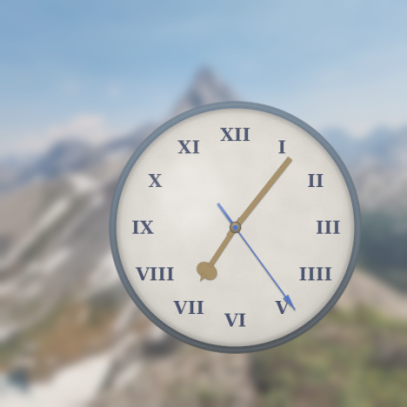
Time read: {"hour": 7, "minute": 6, "second": 24}
